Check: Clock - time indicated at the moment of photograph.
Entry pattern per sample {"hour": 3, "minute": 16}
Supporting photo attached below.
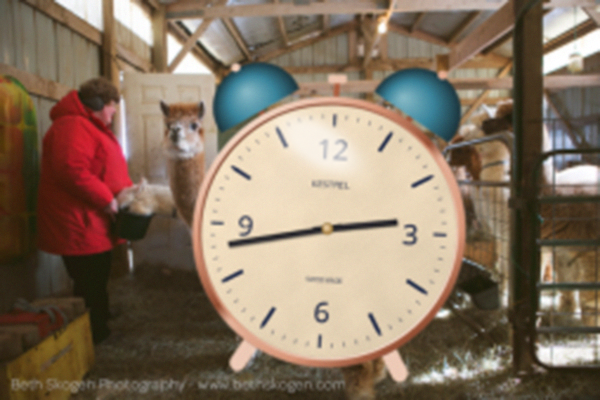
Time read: {"hour": 2, "minute": 43}
